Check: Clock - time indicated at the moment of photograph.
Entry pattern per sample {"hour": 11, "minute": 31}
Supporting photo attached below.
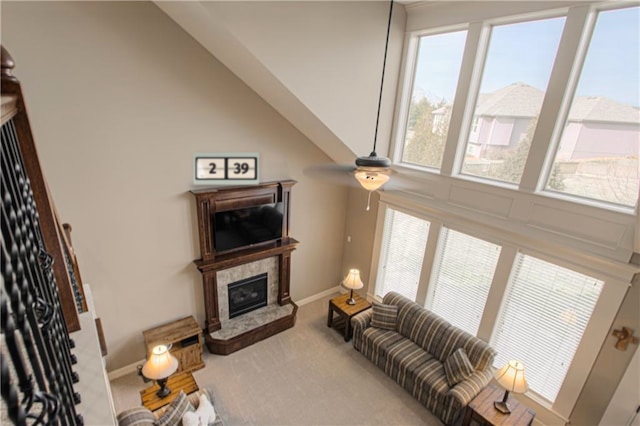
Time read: {"hour": 2, "minute": 39}
